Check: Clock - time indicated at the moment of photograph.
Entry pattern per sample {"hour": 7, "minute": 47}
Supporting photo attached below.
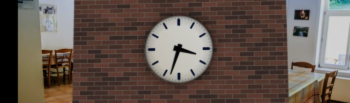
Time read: {"hour": 3, "minute": 33}
